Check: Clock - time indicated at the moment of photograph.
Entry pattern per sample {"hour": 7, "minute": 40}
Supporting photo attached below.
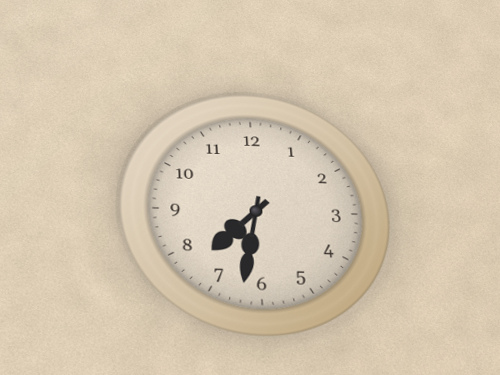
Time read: {"hour": 7, "minute": 32}
